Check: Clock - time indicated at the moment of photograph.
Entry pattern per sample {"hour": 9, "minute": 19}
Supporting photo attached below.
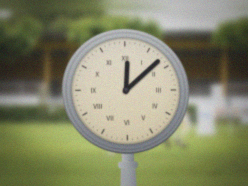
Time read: {"hour": 12, "minute": 8}
